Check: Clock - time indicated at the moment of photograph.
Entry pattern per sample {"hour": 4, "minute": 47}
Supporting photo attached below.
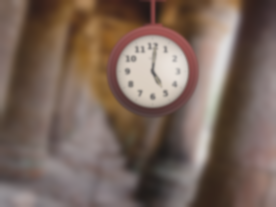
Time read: {"hour": 5, "minute": 1}
